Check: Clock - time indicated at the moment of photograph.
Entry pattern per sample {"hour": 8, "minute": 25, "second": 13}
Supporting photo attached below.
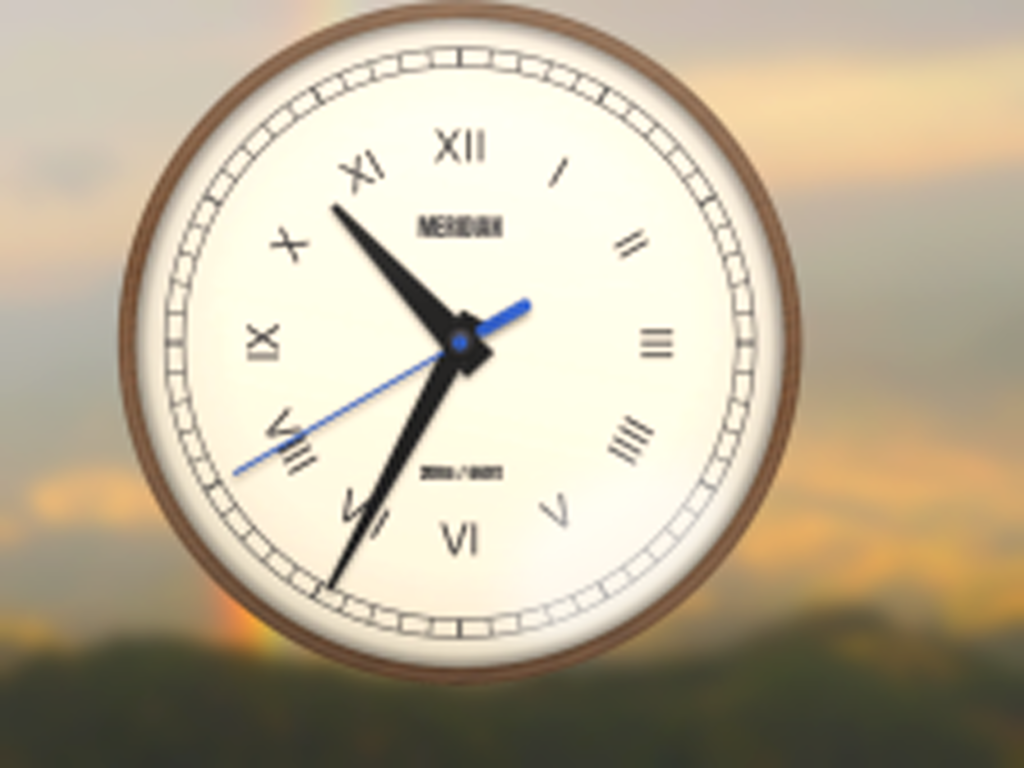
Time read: {"hour": 10, "minute": 34, "second": 40}
